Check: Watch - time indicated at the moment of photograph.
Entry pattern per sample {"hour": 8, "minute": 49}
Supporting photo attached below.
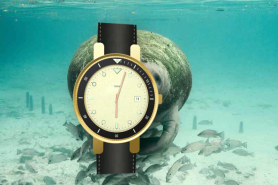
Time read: {"hour": 6, "minute": 3}
